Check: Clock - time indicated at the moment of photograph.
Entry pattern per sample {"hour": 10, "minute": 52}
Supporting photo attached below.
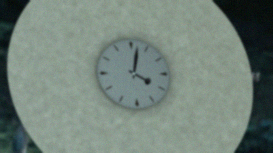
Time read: {"hour": 4, "minute": 2}
